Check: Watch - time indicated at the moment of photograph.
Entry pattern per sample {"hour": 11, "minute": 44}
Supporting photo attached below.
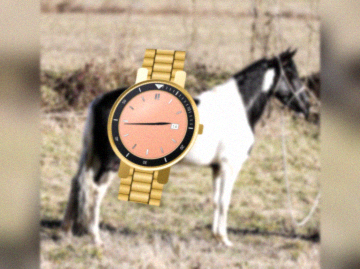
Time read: {"hour": 2, "minute": 44}
